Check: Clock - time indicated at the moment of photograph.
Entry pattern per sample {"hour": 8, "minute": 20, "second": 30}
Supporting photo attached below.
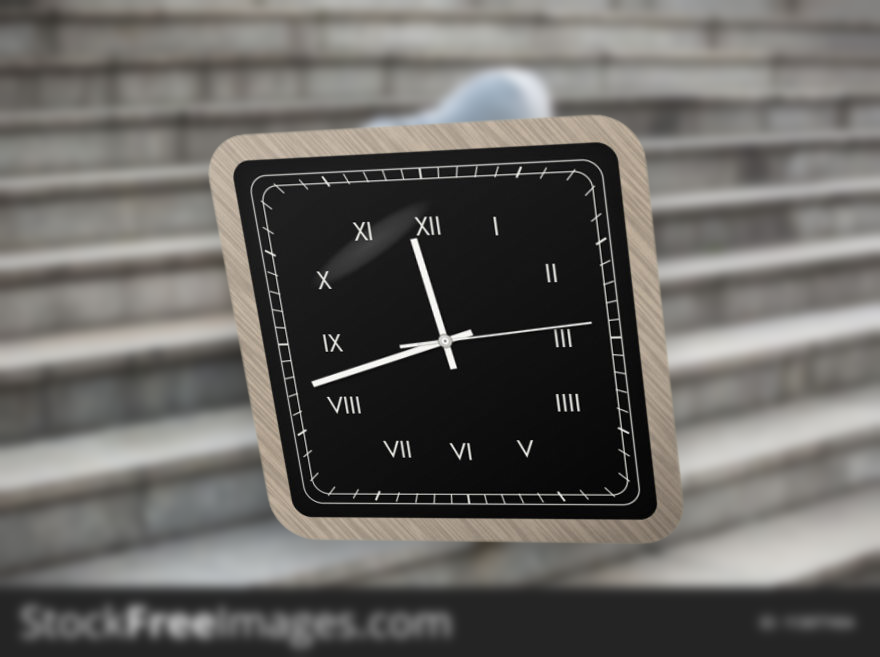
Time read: {"hour": 11, "minute": 42, "second": 14}
